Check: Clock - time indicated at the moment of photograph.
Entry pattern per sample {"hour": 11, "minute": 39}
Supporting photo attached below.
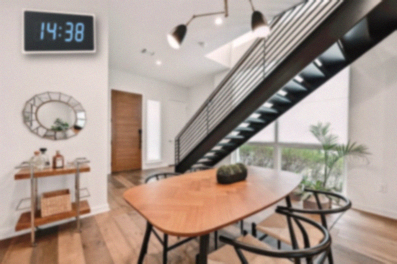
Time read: {"hour": 14, "minute": 38}
